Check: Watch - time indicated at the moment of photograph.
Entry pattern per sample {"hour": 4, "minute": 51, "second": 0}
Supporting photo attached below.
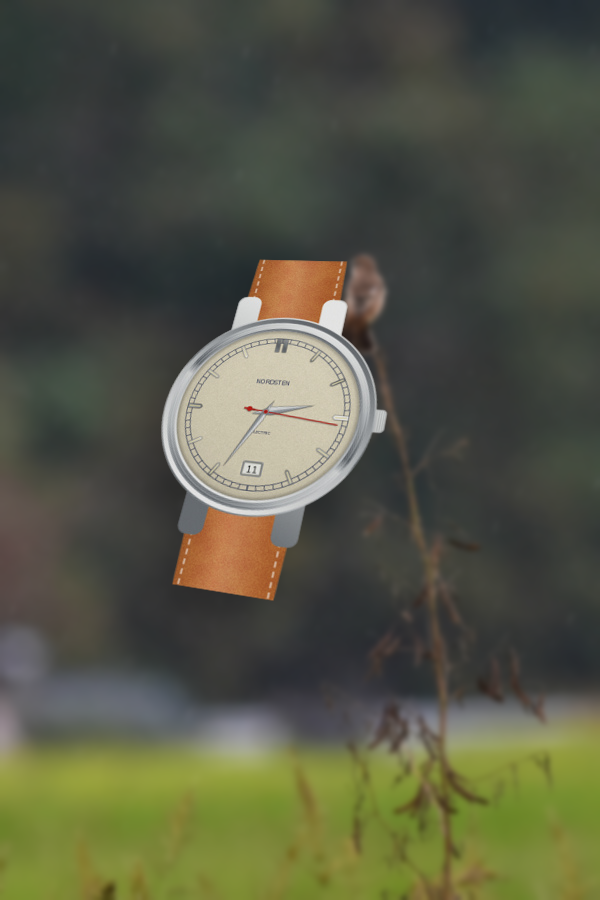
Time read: {"hour": 2, "minute": 34, "second": 16}
